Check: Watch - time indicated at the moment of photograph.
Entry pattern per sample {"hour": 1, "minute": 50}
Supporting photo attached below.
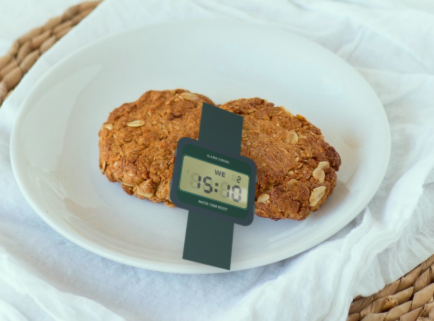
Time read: {"hour": 15, "minute": 10}
